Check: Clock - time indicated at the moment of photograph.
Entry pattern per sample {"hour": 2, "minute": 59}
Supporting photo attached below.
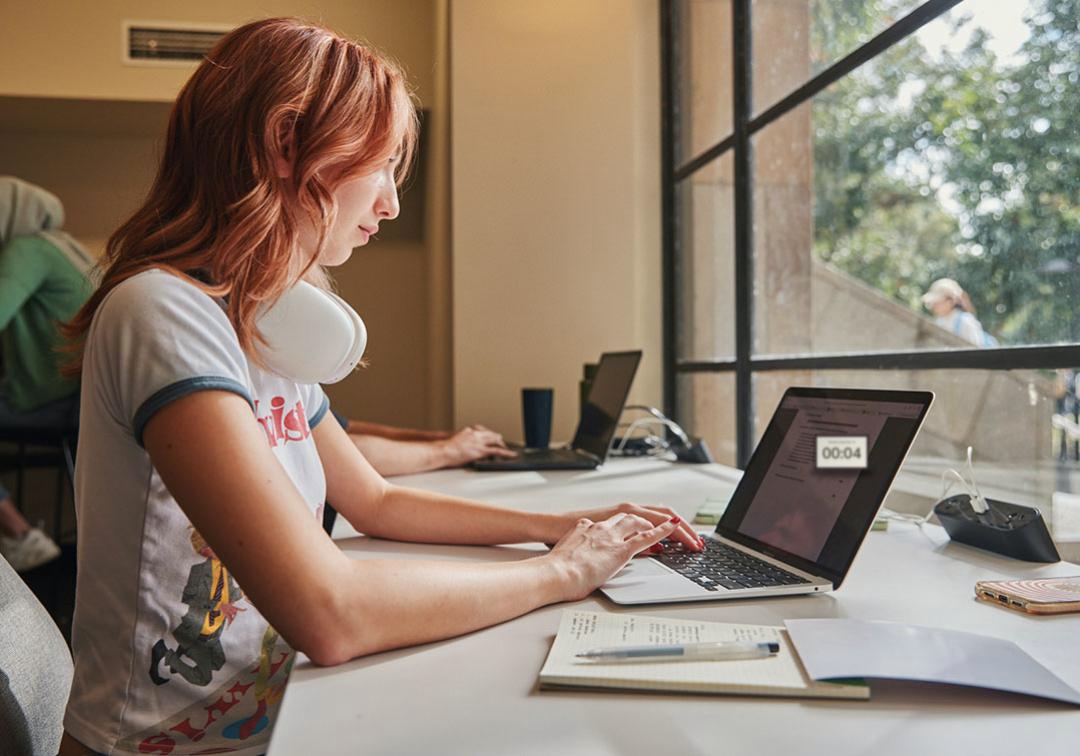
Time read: {"hour": 0, "minute": 4}
